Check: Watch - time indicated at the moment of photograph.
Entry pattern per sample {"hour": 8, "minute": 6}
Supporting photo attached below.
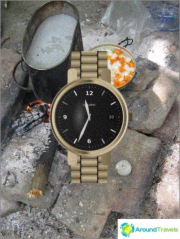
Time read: {"hour": 11, "minute": 34}
